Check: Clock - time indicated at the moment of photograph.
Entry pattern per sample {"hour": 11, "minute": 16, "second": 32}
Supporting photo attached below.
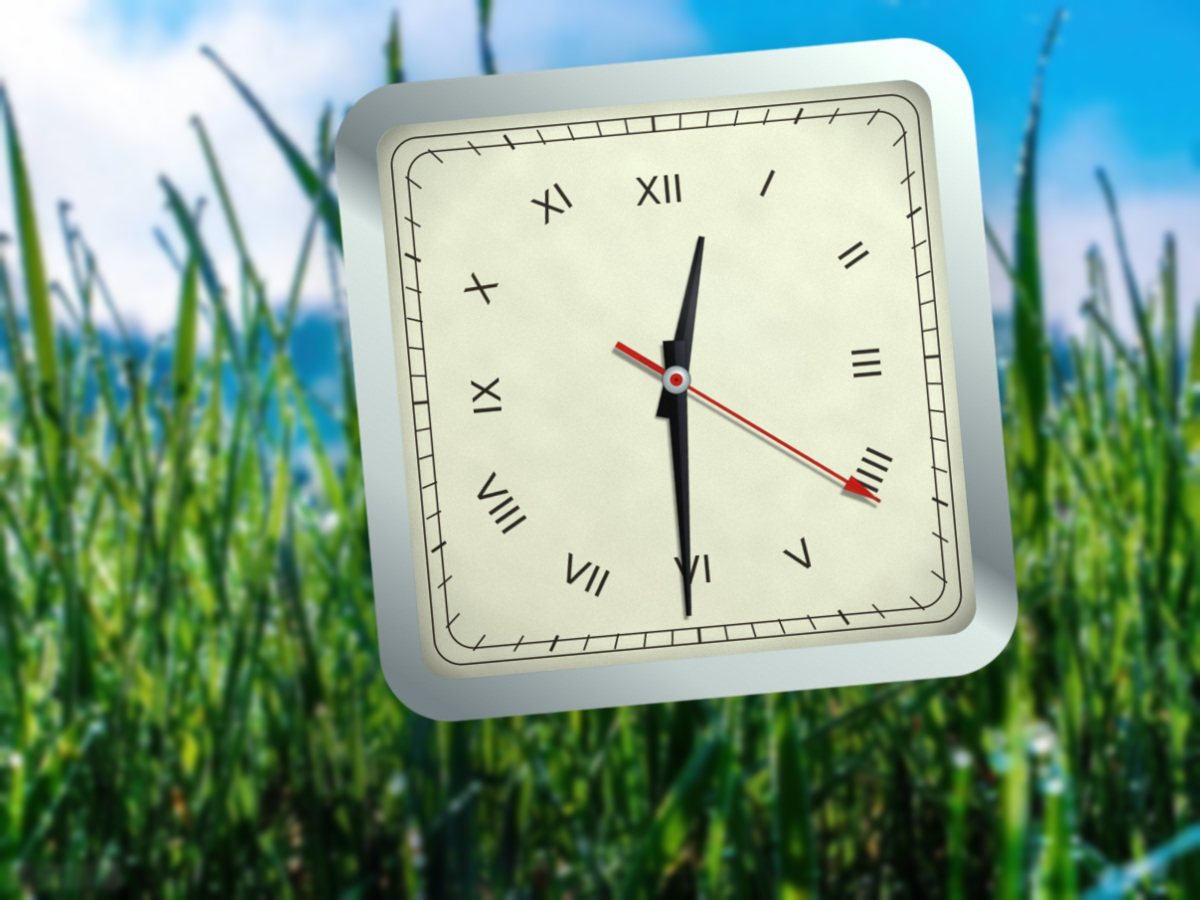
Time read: {"hour": 12, "minute": 30, "second": 21}
